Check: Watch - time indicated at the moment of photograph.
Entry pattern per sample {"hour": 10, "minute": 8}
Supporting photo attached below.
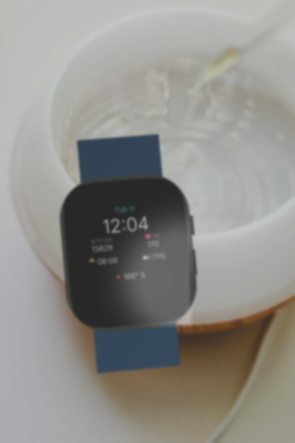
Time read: {"hour": 12, "minute": 4}
